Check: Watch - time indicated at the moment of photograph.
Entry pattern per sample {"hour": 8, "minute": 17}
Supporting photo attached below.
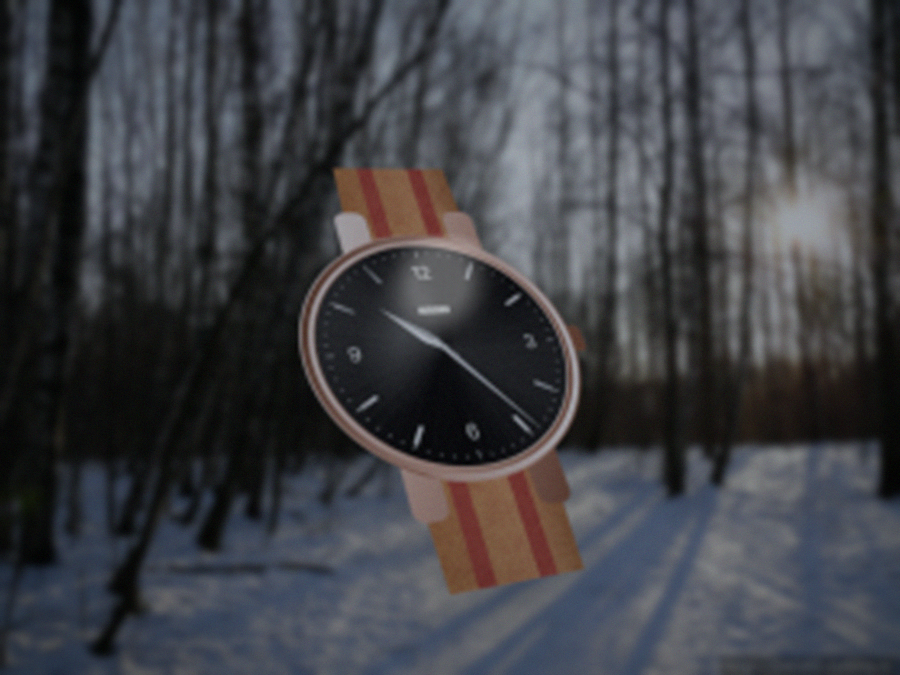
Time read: {"hour": 10, "minute": 24}
